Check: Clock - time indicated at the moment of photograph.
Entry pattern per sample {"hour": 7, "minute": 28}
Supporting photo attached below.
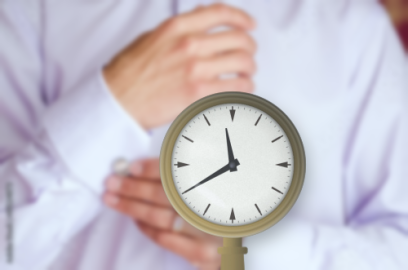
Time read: {"hour": 11, "minute": 40}
